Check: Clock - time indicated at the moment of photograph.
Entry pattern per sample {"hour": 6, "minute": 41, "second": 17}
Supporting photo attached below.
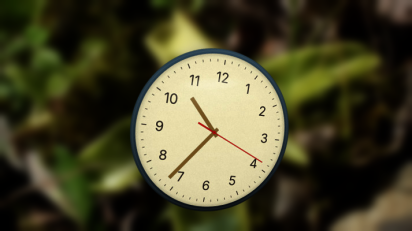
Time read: {"hour": 10, "minute": 36, "second": 19}
